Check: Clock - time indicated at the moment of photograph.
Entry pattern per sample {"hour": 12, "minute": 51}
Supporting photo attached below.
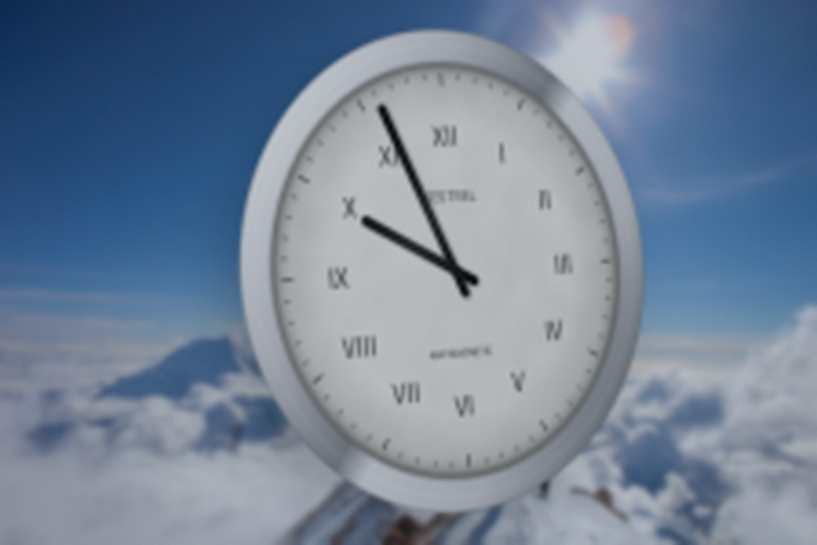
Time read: {"hour": 9, "minute": 56}
